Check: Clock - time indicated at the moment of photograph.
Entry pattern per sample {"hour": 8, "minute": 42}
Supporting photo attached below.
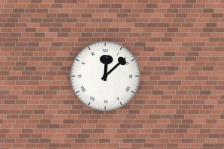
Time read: {"hour": 12, "minute": 8}
